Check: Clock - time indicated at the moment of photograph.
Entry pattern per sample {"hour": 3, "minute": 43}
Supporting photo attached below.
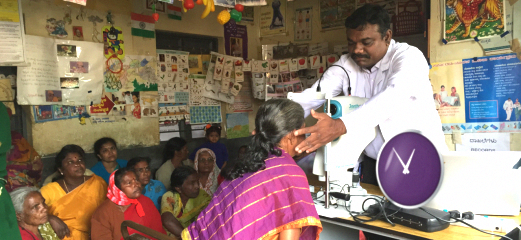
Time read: {"hour": 12, "minute": 54}
